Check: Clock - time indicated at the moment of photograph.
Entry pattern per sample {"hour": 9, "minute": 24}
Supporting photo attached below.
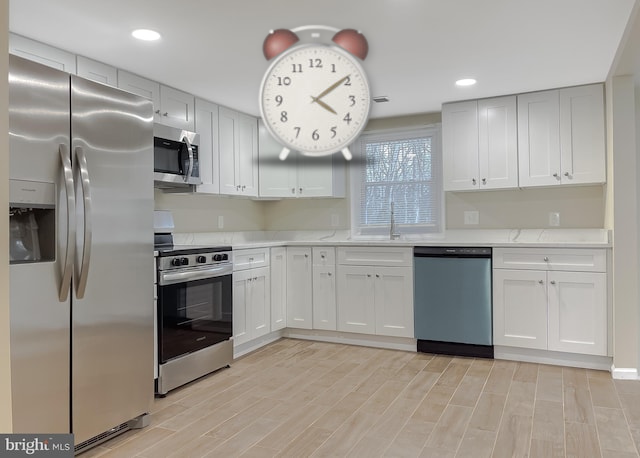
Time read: {"hour": 4, "minute": 9}
